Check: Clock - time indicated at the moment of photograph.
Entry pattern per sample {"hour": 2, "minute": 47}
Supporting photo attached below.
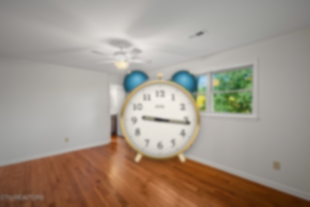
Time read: {"hour": 9, "minute": 16}
